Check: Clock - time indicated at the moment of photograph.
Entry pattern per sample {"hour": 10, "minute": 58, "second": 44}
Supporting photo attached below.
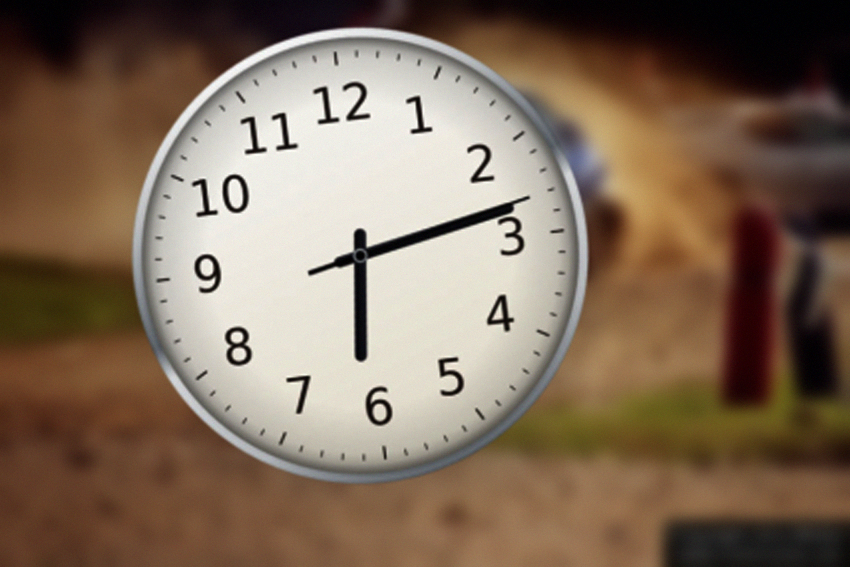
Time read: {"hour": 6, "minute": 13, "second": 13}
